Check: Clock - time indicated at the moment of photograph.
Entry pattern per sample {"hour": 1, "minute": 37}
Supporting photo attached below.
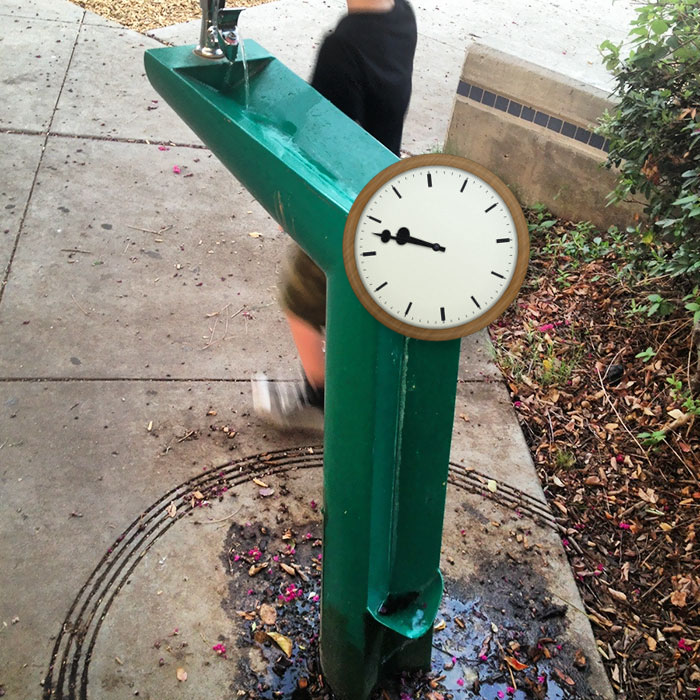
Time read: {"hour": 9, "minute": 48}
